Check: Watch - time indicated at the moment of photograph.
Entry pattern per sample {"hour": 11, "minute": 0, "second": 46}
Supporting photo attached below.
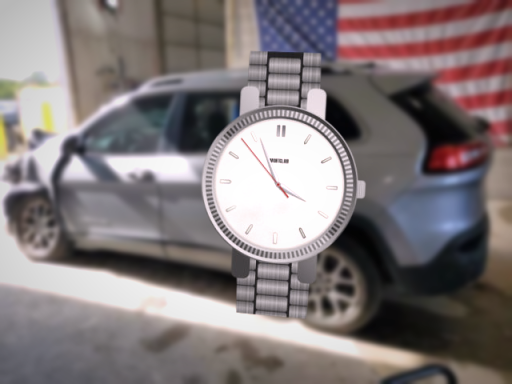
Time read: {"hour": 3, "minute": 55, "second": 53}
